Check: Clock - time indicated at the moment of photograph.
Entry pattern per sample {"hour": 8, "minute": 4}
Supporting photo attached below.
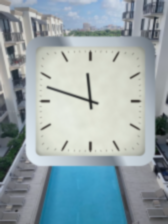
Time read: {"hour": 11, "minute": 48}
